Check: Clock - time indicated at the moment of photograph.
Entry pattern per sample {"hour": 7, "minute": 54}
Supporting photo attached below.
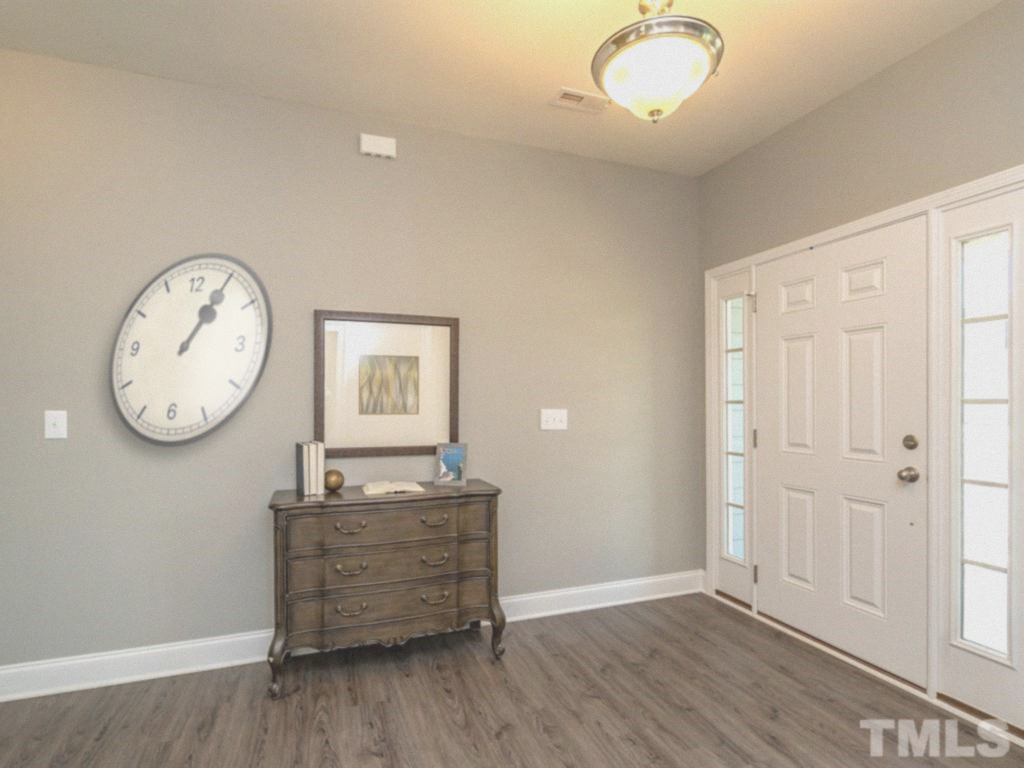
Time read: {"hour": 1, "minute": 5}
